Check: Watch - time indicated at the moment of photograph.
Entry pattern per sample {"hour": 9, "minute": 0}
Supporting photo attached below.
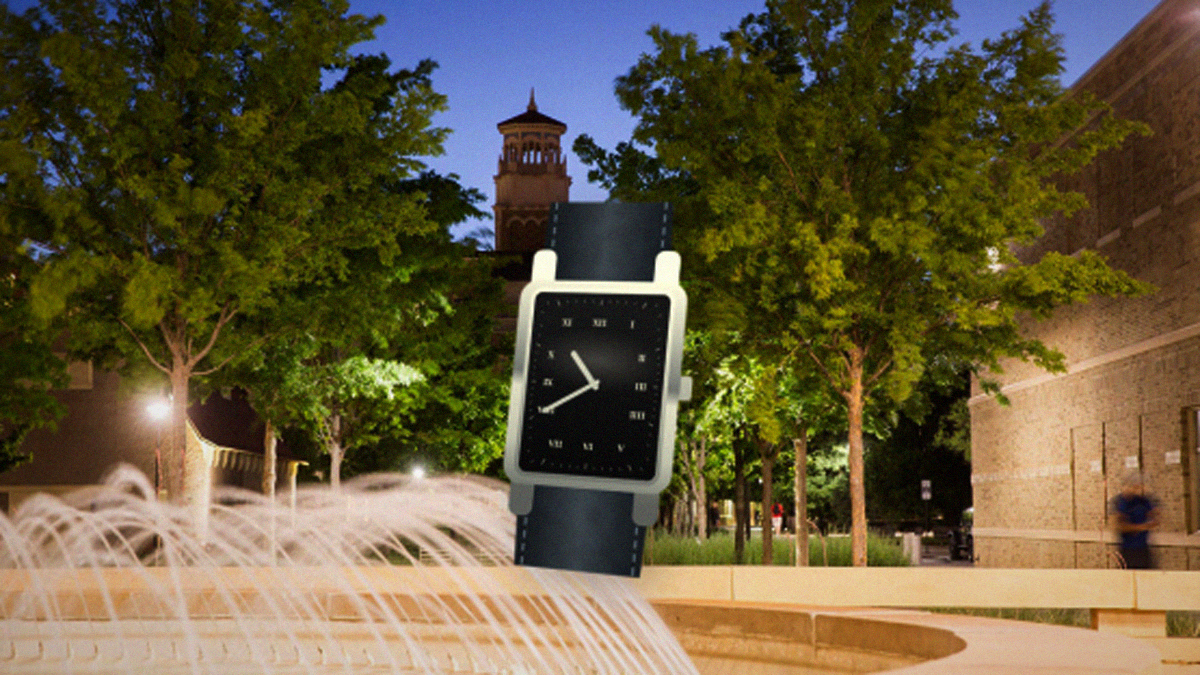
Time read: {"hour": 10, "minute": 40}
